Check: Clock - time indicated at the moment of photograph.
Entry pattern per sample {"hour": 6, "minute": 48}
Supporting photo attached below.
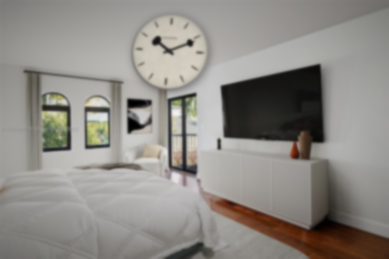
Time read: {"hour": 10, "minute": 11}
